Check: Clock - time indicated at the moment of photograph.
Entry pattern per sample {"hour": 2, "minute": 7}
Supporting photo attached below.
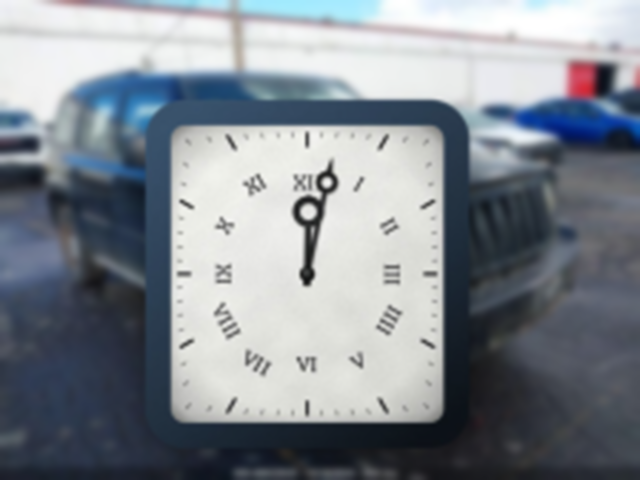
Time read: {"hour": 12, "minute": 2}
